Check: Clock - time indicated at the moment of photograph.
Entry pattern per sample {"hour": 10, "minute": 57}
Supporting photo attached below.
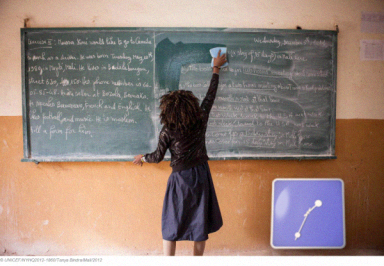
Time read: {"hour": 1, "minute": 34}
